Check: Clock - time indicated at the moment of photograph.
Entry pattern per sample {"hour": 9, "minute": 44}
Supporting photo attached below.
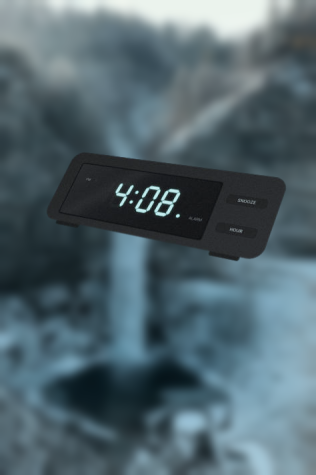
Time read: {"hour": 4, "minute": 8}
